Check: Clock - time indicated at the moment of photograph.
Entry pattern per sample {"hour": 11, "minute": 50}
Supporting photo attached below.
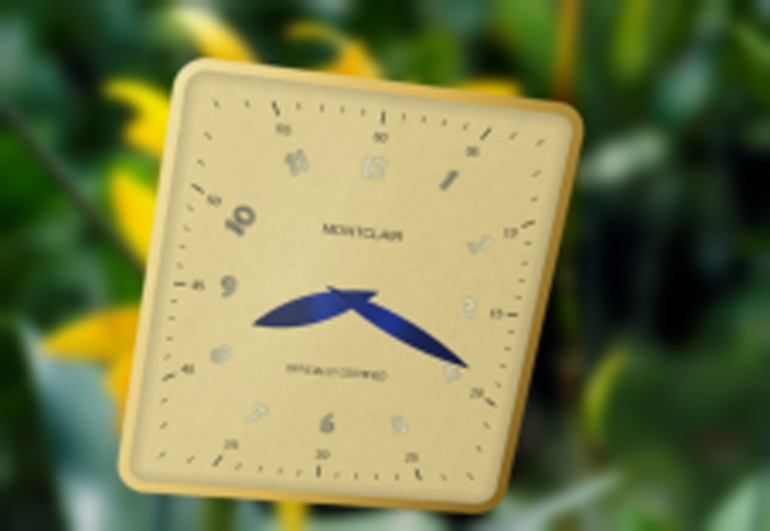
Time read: {"hour": 8, "minute": 19}
